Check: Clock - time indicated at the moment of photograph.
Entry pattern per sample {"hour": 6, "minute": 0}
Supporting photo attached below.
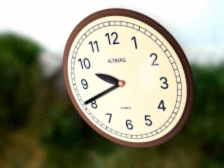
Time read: {"hour": 9, "minute": 41}
